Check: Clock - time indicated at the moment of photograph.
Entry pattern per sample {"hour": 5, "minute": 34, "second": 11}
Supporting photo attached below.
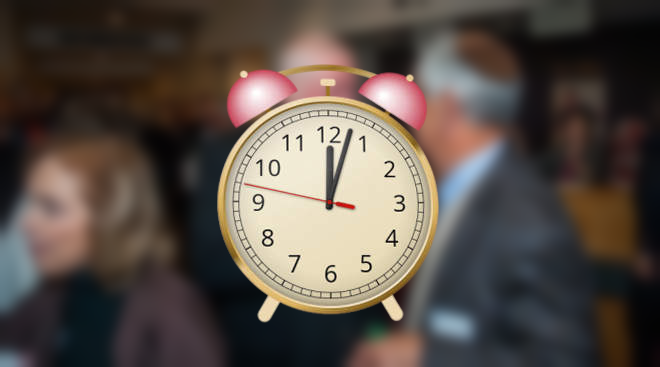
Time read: {"hour": 12, "minute": 2, "second": 47}
